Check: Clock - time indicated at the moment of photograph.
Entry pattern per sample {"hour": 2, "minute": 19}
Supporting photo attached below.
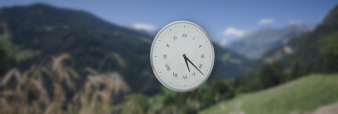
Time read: {"hour": 5, "minute": 22}
